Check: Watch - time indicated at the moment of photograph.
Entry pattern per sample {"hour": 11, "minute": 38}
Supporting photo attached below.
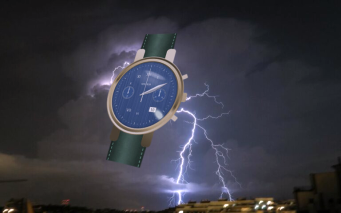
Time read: {"hour": 2, "minute": 10}
